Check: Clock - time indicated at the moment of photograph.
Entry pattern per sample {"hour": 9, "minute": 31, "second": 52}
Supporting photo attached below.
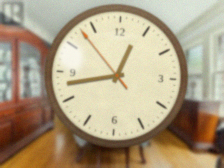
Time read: {"hour": 12, "minute": 42, "second": 53}
